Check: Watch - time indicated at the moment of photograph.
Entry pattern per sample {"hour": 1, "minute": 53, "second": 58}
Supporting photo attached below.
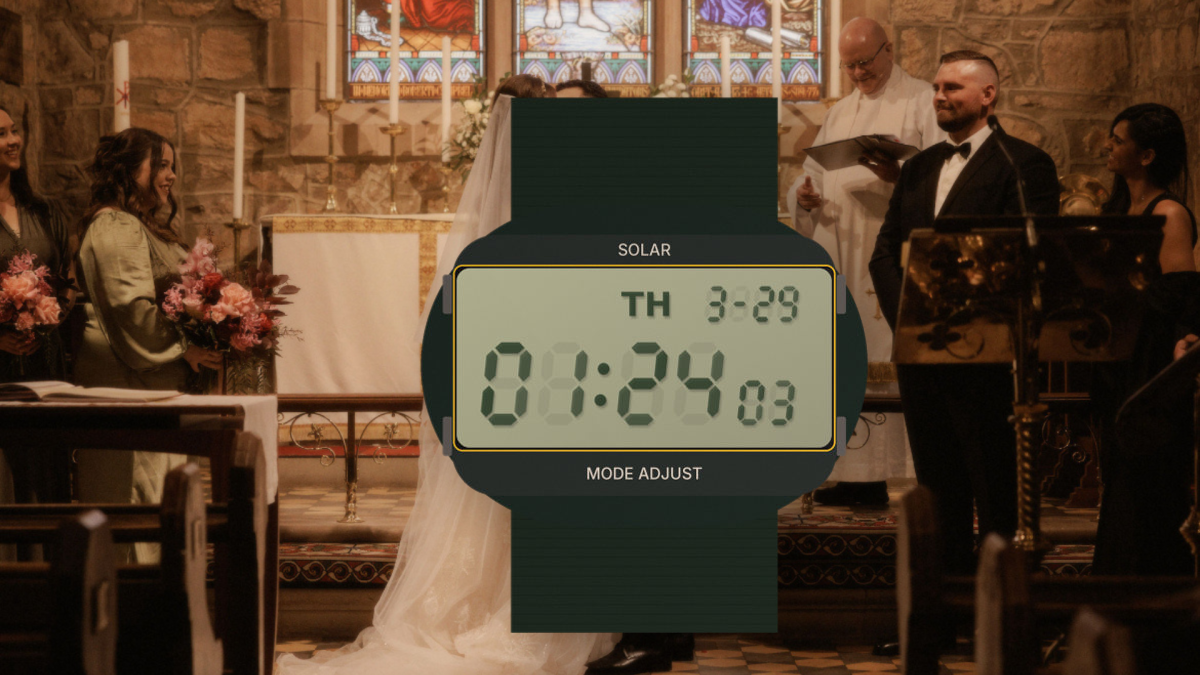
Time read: {"hour": 1, "minute": 24, "second": 3}
